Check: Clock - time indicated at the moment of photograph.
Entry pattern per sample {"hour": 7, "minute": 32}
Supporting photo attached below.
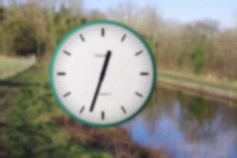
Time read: {"hour": 12, "minute": 33}
